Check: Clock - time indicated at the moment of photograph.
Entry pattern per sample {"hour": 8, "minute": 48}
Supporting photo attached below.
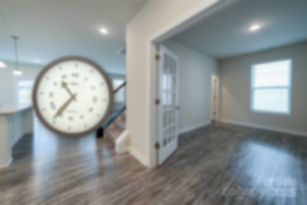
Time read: {"hour": 10, "minute": 36}
